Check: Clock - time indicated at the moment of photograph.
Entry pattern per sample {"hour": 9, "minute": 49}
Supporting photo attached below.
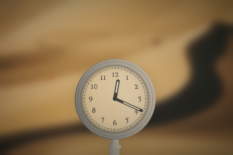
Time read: {"hour": 12, "minute": 19}
